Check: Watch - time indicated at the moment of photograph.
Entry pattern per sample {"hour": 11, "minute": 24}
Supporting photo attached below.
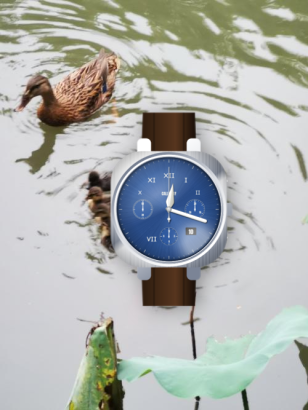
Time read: {"hour": 12, "minute": 18}
